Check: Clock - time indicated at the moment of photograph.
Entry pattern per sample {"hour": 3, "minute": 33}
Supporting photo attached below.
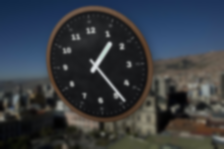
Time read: {"hour": 1, "minute": 24}
